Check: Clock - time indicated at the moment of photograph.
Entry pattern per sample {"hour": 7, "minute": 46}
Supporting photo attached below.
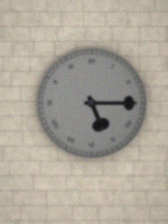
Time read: {"hour": 5, "minute": 15}
